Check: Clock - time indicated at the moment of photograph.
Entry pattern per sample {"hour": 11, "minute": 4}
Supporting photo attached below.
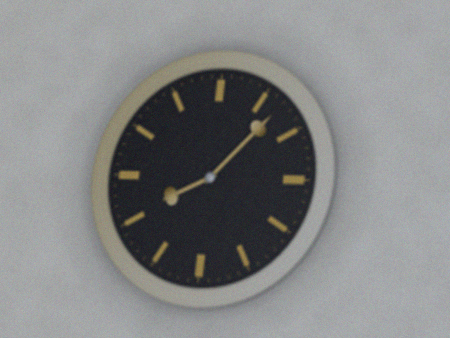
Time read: {"hour": 8, "minute": 7}
